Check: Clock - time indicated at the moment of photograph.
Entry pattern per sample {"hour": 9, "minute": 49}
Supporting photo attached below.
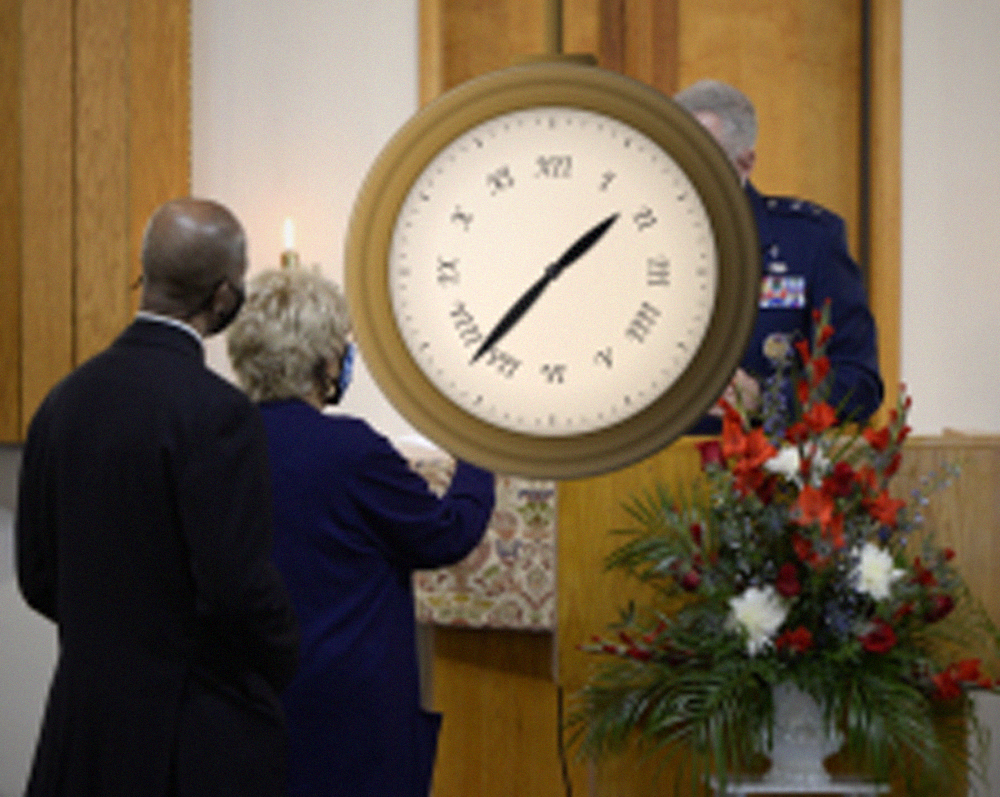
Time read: {"hour": 1, "minute": 37}
